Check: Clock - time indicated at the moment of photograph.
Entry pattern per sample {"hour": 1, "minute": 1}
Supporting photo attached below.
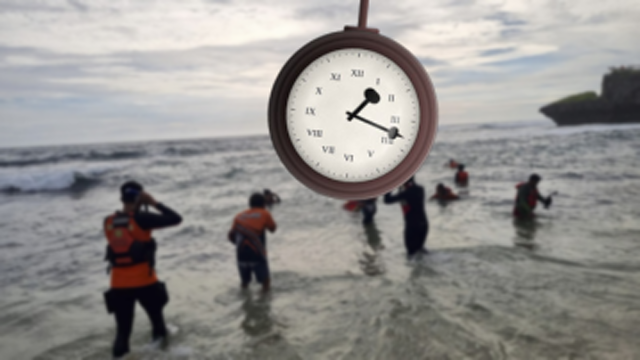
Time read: {"hour": 1, "minute": 18}
